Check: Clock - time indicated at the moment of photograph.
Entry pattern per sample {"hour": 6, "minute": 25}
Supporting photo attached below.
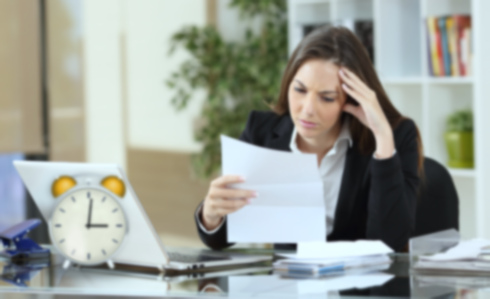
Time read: {"hour": 3, "minute": 1}
